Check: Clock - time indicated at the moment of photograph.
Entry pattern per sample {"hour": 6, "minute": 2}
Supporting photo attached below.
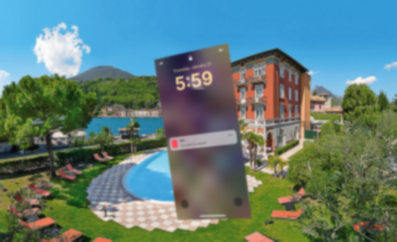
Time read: {"hour": 5, "minute": 59}
